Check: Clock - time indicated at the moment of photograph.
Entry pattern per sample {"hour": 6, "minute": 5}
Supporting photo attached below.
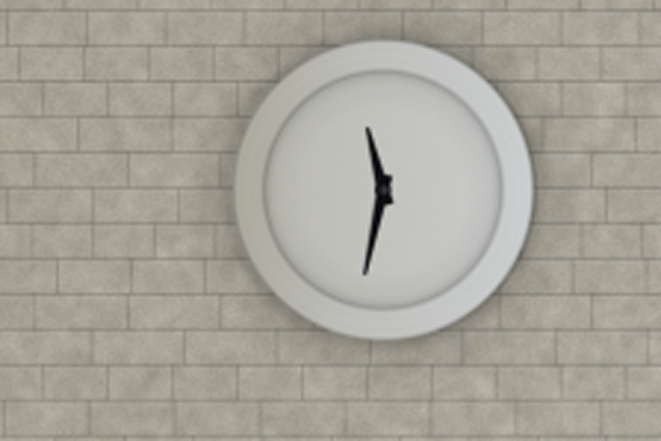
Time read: {"hour": 11, "minute": 32}
